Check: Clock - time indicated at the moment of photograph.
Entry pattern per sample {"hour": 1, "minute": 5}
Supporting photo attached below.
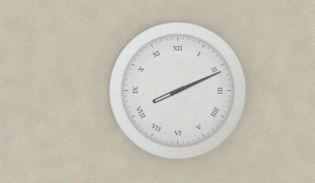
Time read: {"hour": 8, "minute": 11}
